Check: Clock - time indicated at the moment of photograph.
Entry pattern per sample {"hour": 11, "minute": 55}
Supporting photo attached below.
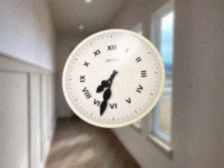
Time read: {"hour": 7, "minute": 33}
